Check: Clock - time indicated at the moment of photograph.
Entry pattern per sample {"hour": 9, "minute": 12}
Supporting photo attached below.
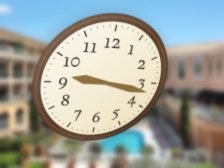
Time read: {"hour": 9, "minute": 17}
